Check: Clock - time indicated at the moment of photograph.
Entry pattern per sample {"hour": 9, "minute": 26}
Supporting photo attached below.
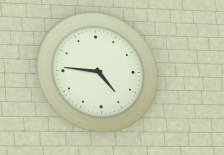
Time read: {"hour": 4, "minute": 46}
